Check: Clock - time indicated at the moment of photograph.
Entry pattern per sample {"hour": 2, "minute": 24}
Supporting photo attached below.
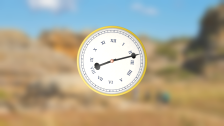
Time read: {"hour": 8, "minute": 12}
